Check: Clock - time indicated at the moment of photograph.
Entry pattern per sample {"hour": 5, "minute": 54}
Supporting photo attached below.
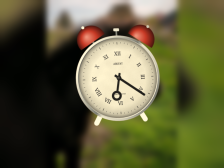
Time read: {"hour": 6, "minute": 21}
